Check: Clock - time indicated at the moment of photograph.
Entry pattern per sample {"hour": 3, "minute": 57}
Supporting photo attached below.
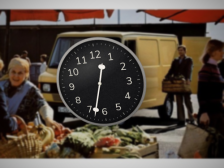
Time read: {"hour": 12, "minute": 33}
